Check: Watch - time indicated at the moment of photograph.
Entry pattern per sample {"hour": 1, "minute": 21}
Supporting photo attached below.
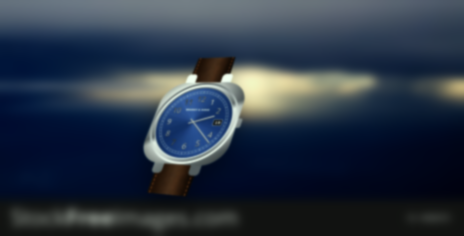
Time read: {"hour": 2, "minute": 22}
